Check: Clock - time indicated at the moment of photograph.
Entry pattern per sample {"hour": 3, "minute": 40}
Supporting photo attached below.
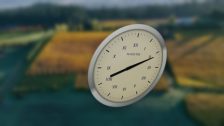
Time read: {"hour": 8, "minute": 11}
